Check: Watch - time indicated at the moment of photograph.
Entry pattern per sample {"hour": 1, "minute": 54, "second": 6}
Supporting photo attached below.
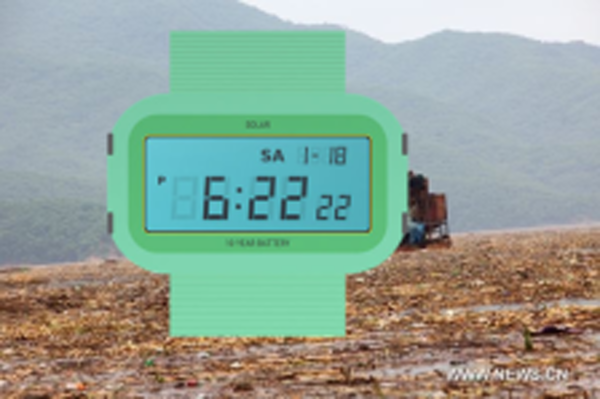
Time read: {"hour": 6, "minute": 22, "second": 22}
